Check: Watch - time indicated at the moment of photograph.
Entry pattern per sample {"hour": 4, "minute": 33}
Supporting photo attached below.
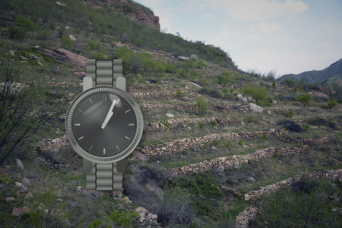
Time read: {"hour": 1, "minute": 4}
